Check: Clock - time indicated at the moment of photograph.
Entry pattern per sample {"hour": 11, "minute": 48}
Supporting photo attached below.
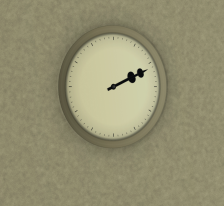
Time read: {"hour": 2, "minute": 11}
